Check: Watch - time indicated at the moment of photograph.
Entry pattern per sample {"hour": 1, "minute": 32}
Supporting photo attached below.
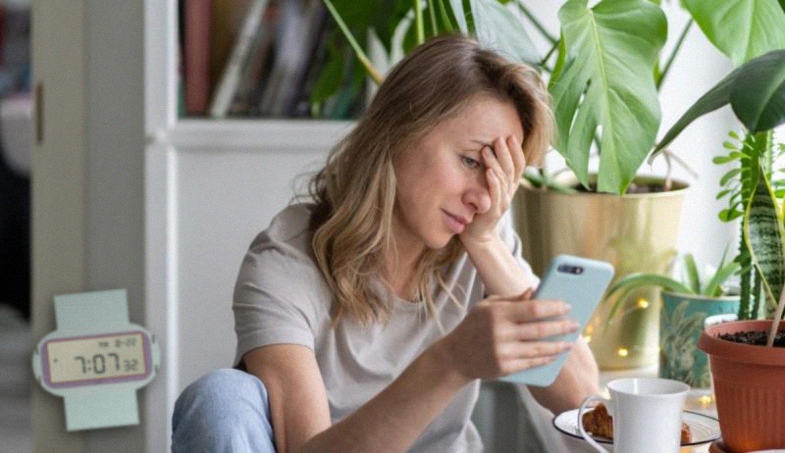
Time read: {"hour": 7, "minute": 7}
